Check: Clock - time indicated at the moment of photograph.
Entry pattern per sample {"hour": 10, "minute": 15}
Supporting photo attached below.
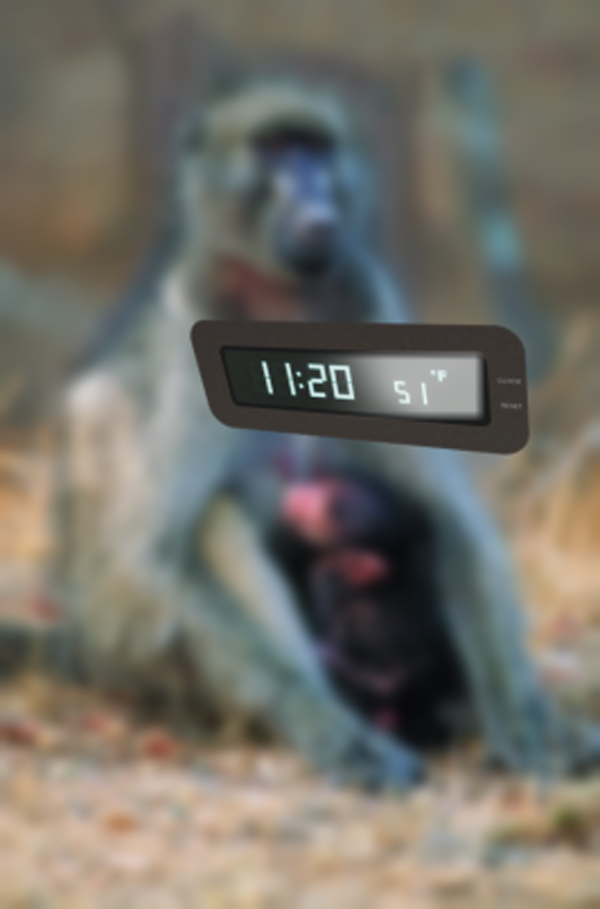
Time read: {"hour": 11, "minute": 20}
